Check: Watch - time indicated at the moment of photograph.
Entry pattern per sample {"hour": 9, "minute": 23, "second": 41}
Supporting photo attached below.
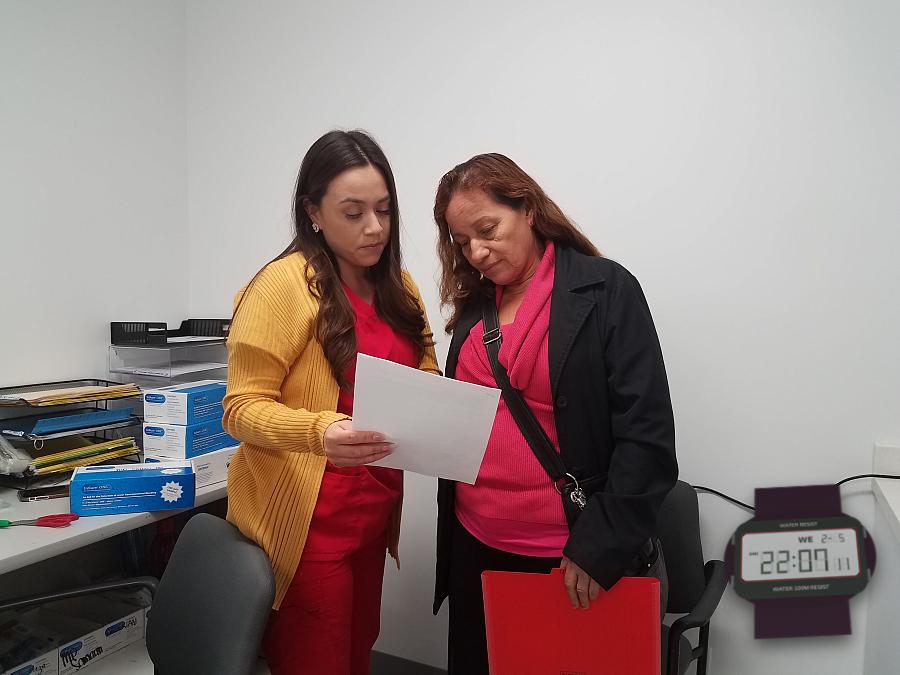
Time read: {"hour": 22, "minute": 7, "second": 11}
